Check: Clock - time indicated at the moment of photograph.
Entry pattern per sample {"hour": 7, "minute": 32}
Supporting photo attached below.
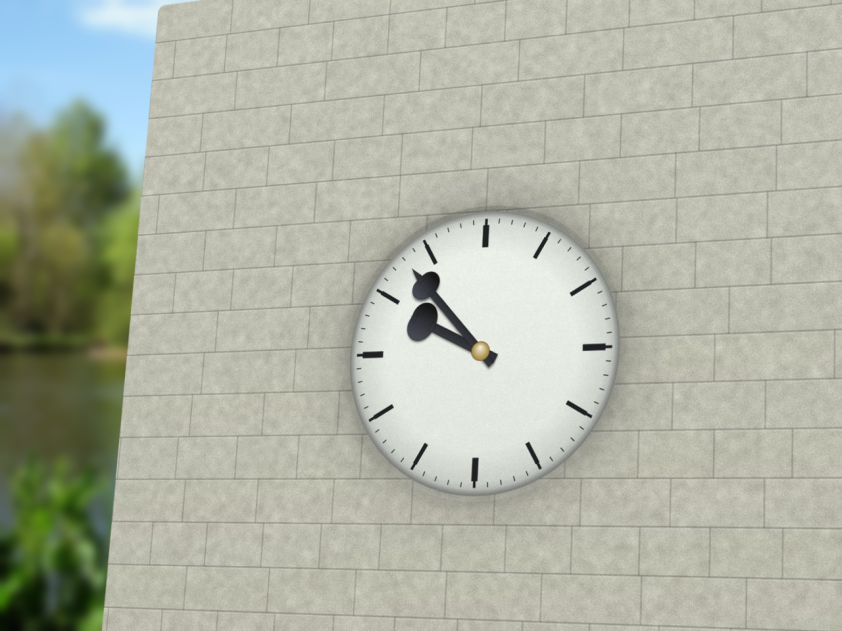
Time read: {"hour": 9, "minute": 53}
